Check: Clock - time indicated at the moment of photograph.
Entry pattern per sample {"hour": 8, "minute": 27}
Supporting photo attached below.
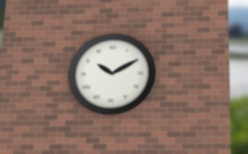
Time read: {"hour": 10, "minute": 10}
